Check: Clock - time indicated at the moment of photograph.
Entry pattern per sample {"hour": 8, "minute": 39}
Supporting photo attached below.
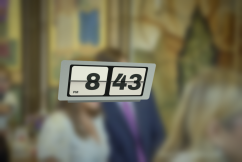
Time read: {"hour": 8, "minute": 43}
